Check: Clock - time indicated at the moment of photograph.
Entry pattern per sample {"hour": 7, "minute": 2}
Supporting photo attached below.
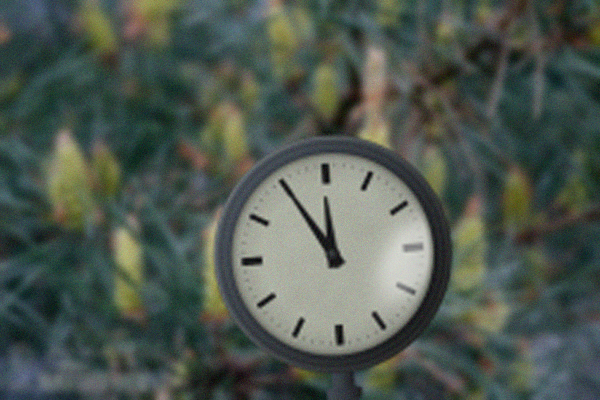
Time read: {"hour": 11, "minute": 55}
